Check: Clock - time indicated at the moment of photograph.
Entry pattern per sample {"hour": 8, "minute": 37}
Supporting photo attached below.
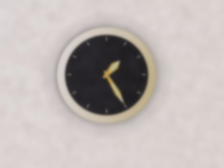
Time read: {"hour": 1, "minute": 25}
